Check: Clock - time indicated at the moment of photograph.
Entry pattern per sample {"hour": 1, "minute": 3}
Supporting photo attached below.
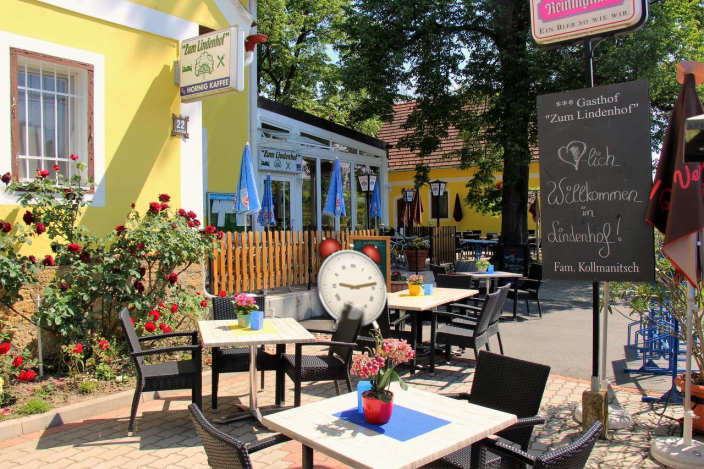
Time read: {"hour": 9, "minute": 13}
